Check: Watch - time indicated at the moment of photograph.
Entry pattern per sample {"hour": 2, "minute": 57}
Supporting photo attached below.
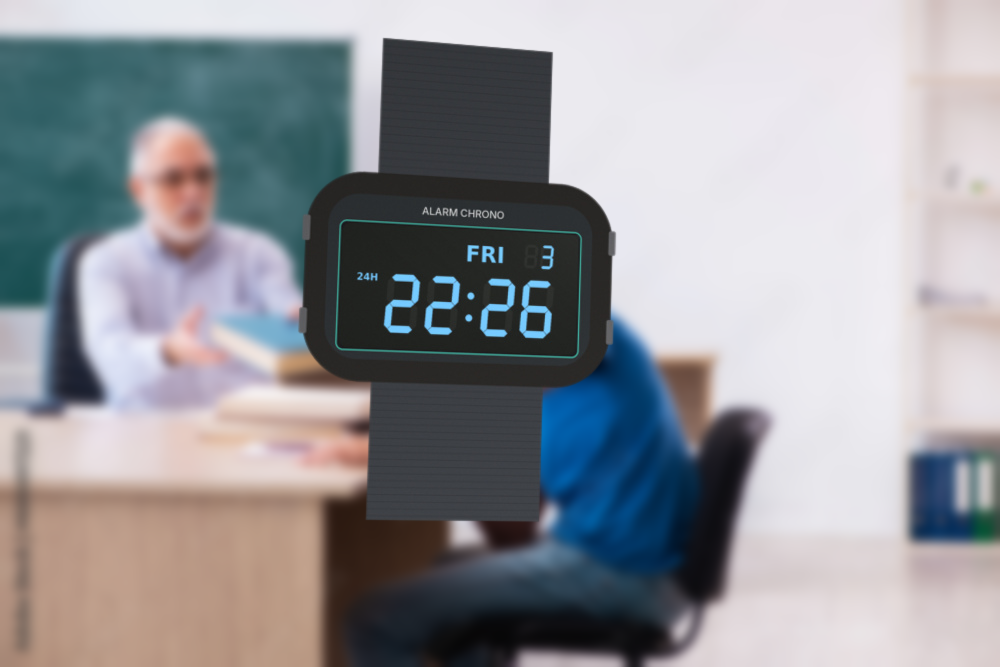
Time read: {"hour": 22, "minute": 26}
